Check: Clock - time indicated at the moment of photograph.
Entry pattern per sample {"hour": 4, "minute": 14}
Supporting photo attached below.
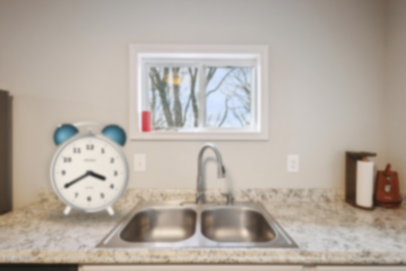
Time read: {"hour": 3, "minute": 40}
